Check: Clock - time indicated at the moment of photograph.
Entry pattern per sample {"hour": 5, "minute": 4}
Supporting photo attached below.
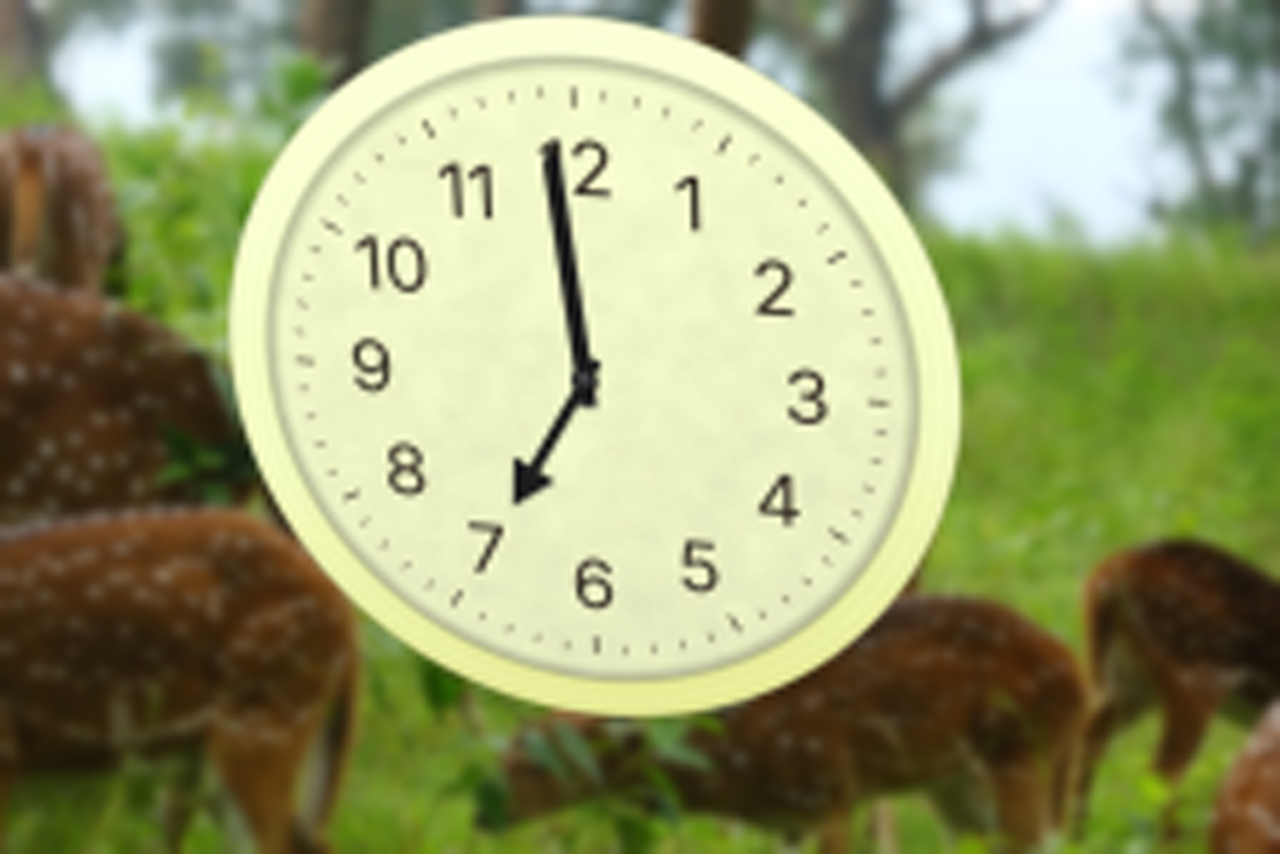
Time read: {"hour": 6, "minute": 59}
